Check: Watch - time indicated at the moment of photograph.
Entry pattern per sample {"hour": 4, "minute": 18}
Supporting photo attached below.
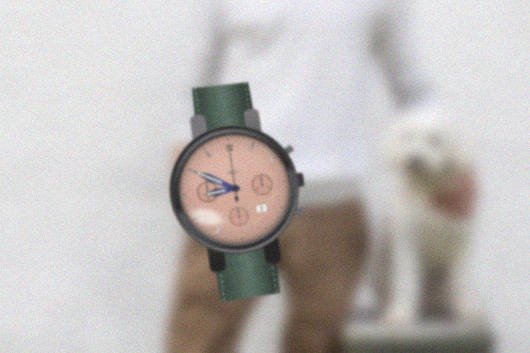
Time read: {"hour": 8, "minute": 50}
